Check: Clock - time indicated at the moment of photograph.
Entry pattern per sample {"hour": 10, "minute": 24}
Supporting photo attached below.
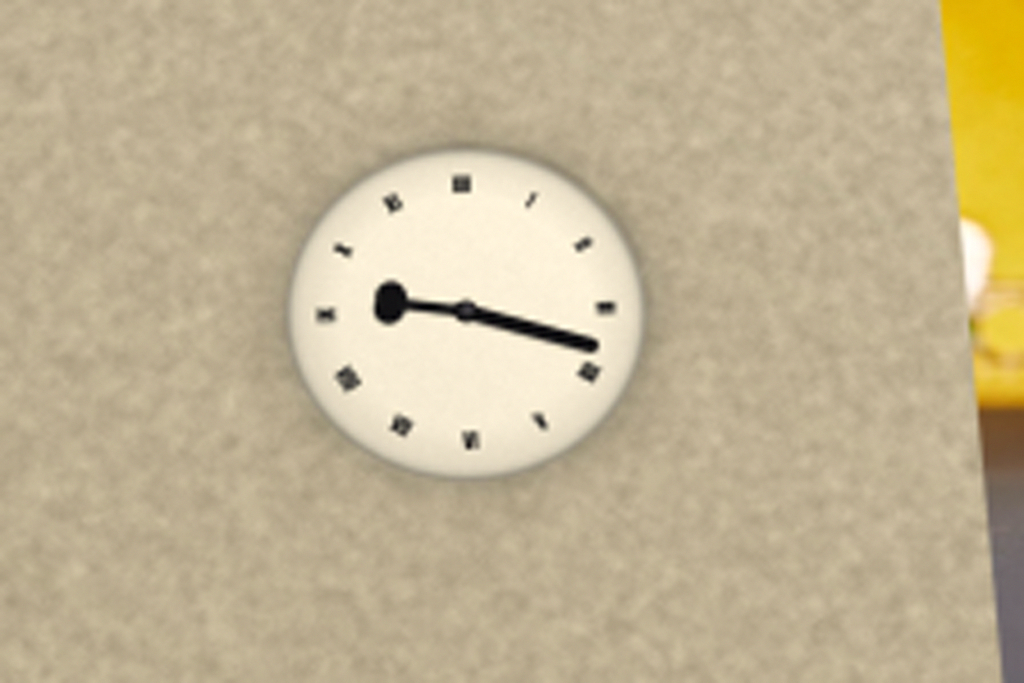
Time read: {"hour": 9, "minute": 18}
